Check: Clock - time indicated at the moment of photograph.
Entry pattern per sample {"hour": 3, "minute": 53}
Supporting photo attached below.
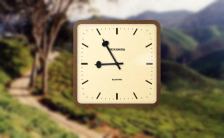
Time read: {"hour": 8, "minute": 55}
